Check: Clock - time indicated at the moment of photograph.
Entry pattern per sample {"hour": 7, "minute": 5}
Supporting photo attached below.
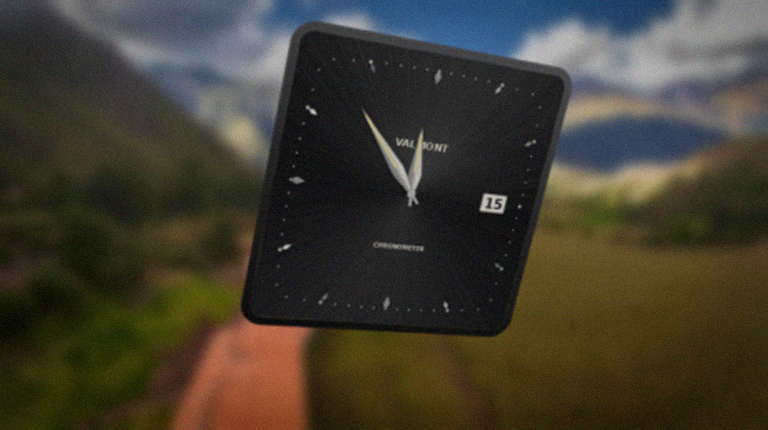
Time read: {"hour": 11, "minute": 53}
